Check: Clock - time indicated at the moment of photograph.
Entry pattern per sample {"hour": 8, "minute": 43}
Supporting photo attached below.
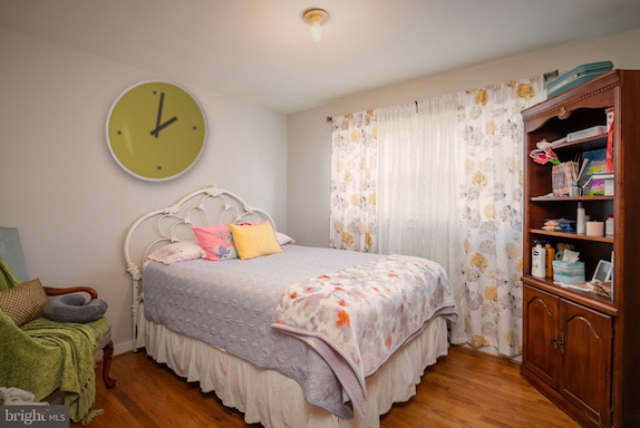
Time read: {"hour": 2, "minute": 2}
